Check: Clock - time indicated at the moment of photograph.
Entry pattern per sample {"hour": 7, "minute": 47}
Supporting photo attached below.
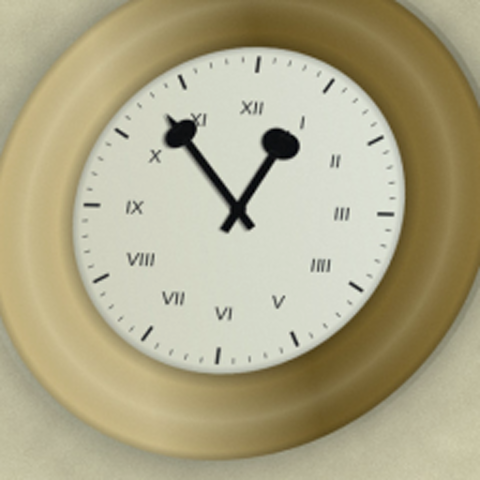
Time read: {"hour": 12, "minute": 53}
